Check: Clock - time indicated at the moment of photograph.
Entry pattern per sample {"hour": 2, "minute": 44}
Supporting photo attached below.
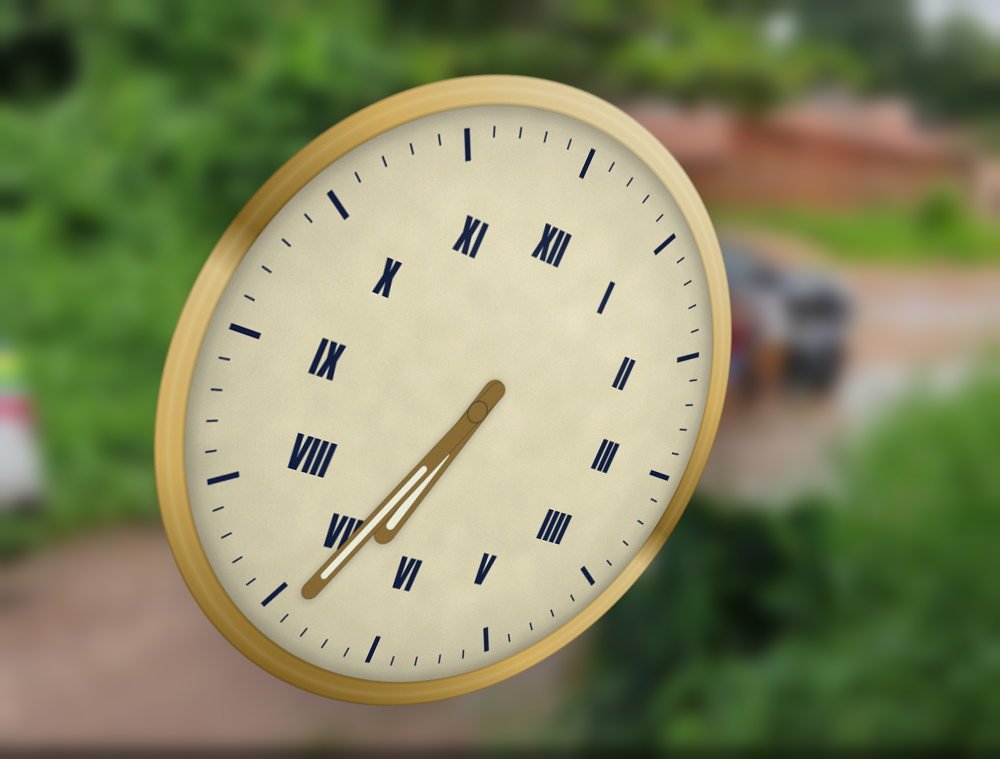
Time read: {"hour": 6, "minute": 34}
